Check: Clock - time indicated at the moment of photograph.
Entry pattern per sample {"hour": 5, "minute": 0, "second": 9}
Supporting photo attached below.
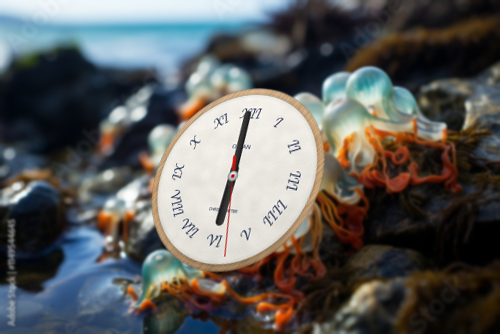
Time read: {"hour": 5, "minute": 59, "second": 28}
